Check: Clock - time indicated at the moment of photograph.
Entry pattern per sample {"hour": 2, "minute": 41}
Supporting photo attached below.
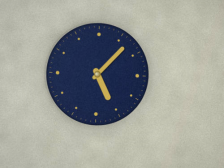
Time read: {"hour": 5, "minute": 7}
